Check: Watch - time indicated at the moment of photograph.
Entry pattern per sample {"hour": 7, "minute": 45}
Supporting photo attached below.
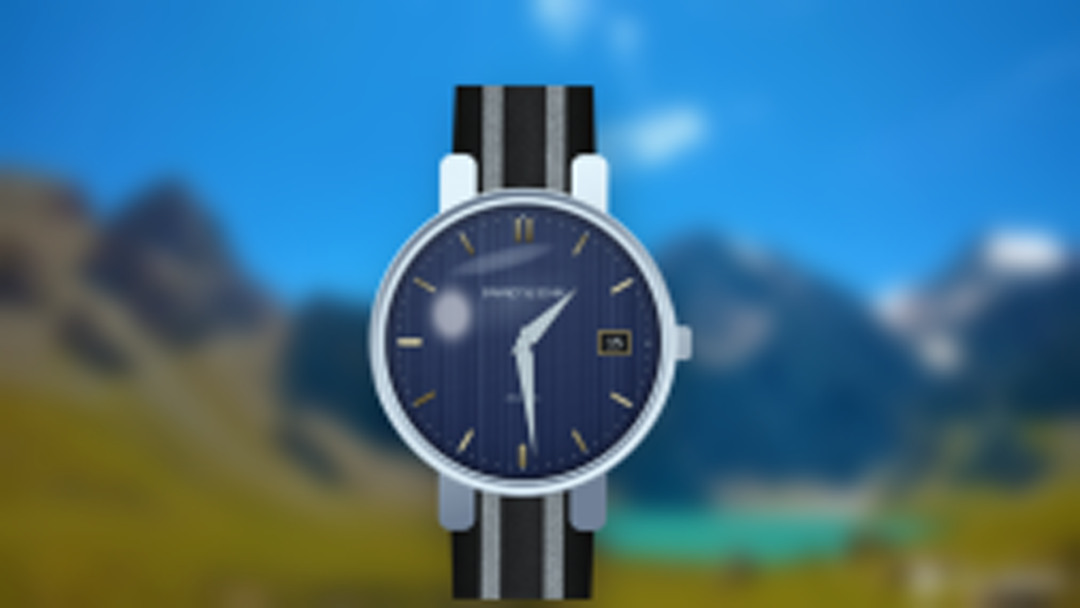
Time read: {"hour": 1, "minute": 29}
